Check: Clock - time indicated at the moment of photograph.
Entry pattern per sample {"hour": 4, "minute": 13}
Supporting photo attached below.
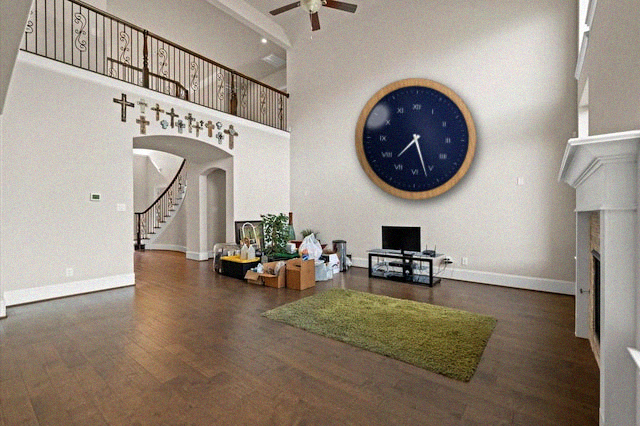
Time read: {"hour": 7, "minute": 27}
